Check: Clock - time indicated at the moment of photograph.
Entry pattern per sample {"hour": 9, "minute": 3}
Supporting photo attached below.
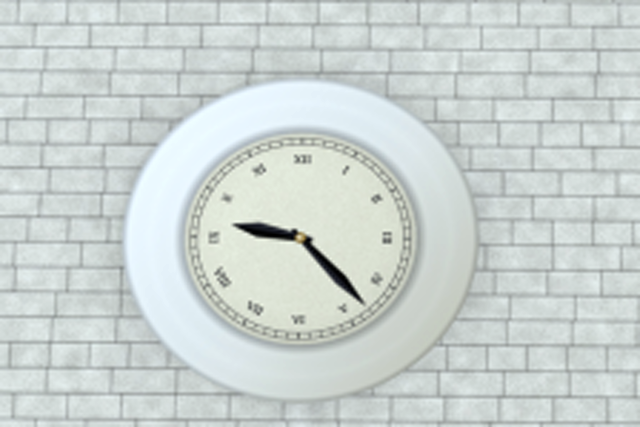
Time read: {"hour": 9, "minute": 23}
